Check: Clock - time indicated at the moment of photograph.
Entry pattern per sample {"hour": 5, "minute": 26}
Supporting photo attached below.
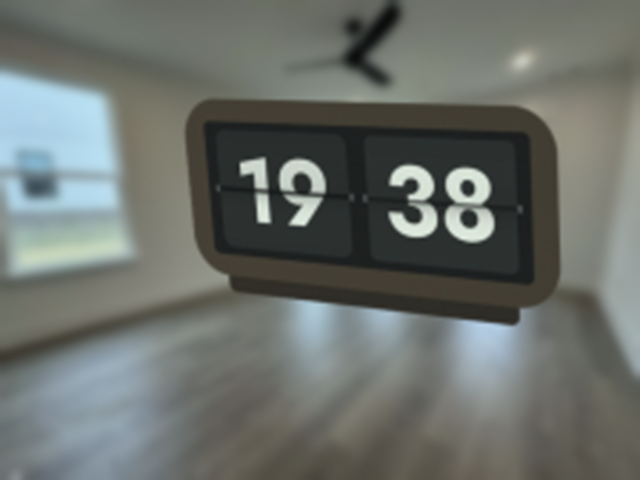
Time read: {"hour": 19, "minute": 38}
